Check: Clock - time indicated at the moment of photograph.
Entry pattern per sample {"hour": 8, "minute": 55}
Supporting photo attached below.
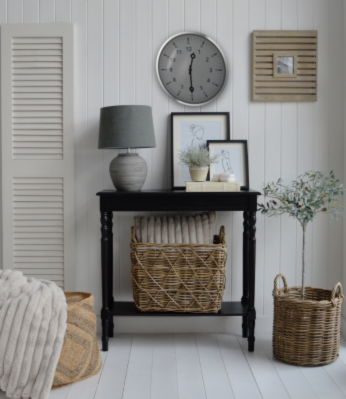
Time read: {"hour": 12, "minute": 30}
